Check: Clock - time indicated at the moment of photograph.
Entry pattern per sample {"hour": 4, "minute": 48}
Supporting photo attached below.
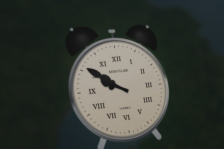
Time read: {"hour": 9, "minute": 51}
